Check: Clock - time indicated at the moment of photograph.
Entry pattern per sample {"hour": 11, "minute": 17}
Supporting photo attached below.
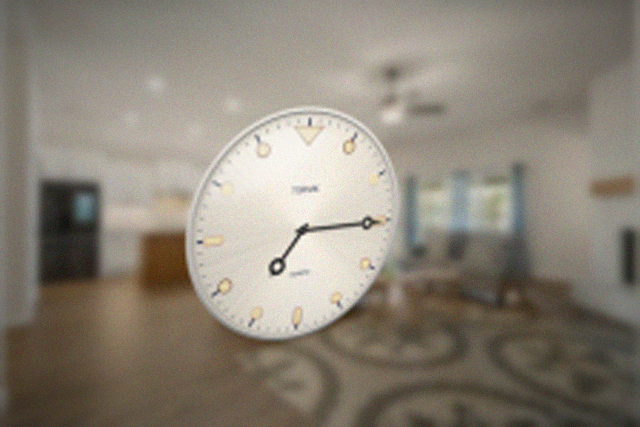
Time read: {"hour": 7, "minute": 15}
